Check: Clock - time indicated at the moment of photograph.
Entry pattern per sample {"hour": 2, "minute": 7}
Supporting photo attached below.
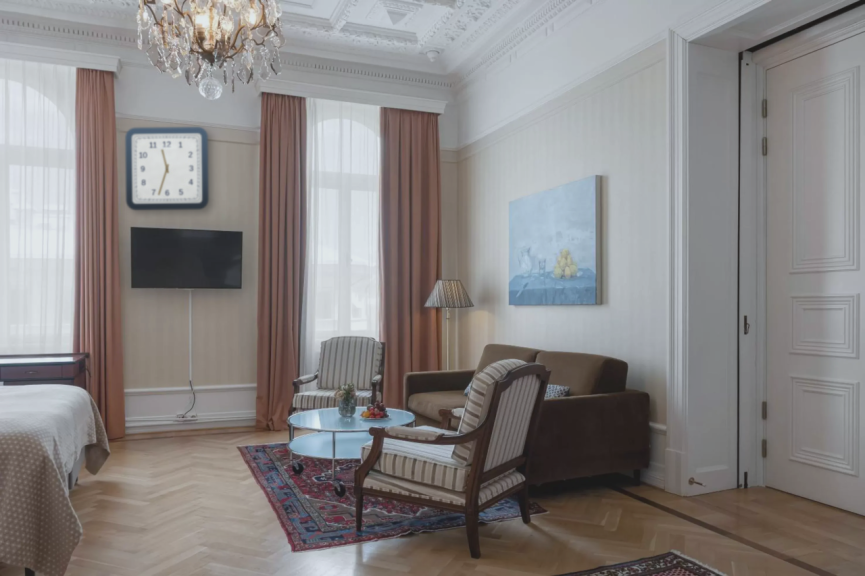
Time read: {"hour": 11, "minute": 33}
